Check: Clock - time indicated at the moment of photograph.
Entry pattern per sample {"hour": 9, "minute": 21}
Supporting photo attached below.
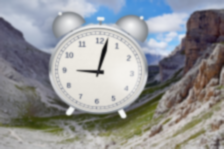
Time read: {"hour": 9, "minute": 2}
